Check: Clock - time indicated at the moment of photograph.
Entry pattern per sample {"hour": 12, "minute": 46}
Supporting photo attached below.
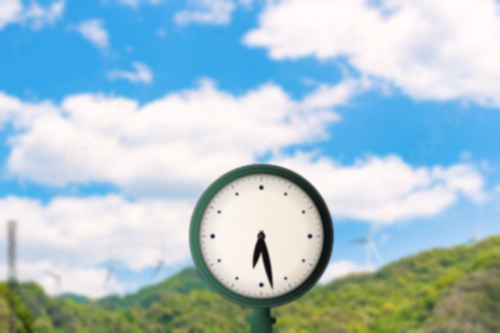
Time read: {"hour": 6, "minute": 28}
